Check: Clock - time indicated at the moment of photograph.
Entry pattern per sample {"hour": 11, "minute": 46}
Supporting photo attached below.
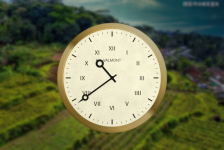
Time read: {"hour": 10, "minute": 39}
